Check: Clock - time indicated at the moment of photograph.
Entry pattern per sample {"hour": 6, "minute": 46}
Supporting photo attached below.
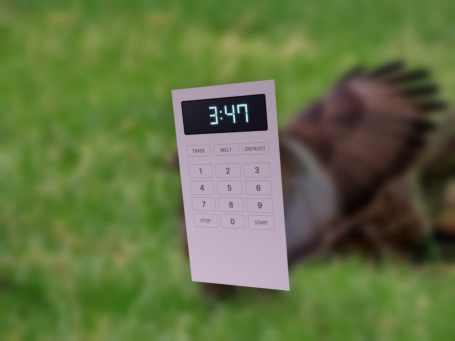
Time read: {"hour": 3, "minute": 47}
